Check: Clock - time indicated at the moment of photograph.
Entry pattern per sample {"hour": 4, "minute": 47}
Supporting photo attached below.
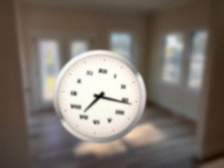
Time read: {"hour": 7, "minute": 16}
